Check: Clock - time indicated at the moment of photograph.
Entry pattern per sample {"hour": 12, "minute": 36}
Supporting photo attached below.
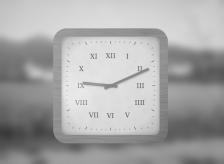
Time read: {"hour": 9, "minute": 11}
